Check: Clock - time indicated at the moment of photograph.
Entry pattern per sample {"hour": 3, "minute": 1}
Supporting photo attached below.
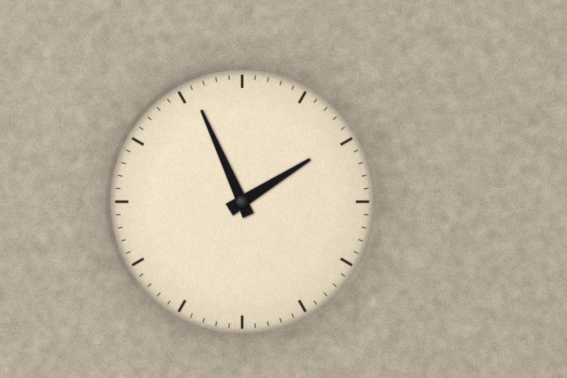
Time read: {"hour": 1, "minute": 56}
